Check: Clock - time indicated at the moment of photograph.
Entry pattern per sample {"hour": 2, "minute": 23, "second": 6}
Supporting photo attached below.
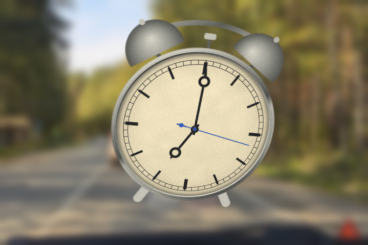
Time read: {"hour": 7, "minute": 0, "second": 17}
